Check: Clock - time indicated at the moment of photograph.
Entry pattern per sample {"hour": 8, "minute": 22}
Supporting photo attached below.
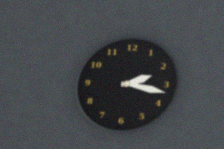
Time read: {"hour": 2, "minute": 17}
